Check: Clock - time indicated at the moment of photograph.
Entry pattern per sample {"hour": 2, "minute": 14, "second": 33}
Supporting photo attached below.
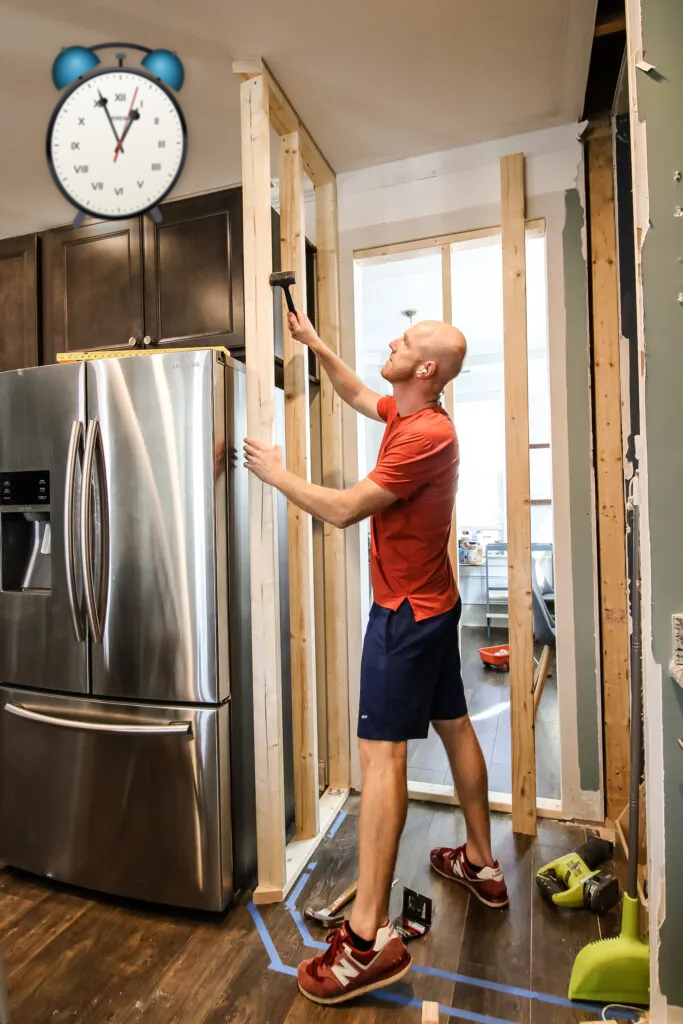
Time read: {"hour": 12, "minute": 56, "second": 3}
